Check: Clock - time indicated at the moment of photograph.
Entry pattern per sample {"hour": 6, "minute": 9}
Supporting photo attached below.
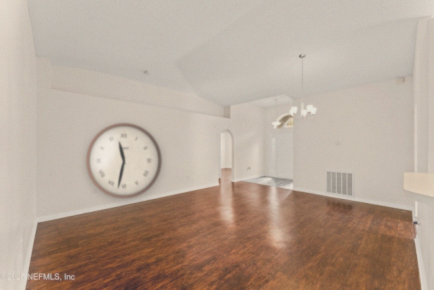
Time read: {"hour": 11, "minute": 32}
